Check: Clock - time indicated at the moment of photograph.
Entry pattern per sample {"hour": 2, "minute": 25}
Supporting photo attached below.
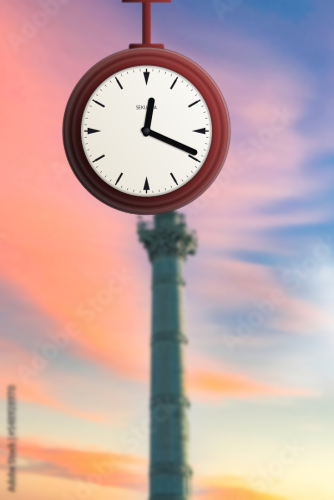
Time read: {"hour": 12, "minute": 19}
